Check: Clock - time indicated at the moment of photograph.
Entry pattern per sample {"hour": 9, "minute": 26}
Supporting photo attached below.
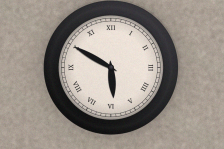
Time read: {"hour": 5, "minute": 50}
